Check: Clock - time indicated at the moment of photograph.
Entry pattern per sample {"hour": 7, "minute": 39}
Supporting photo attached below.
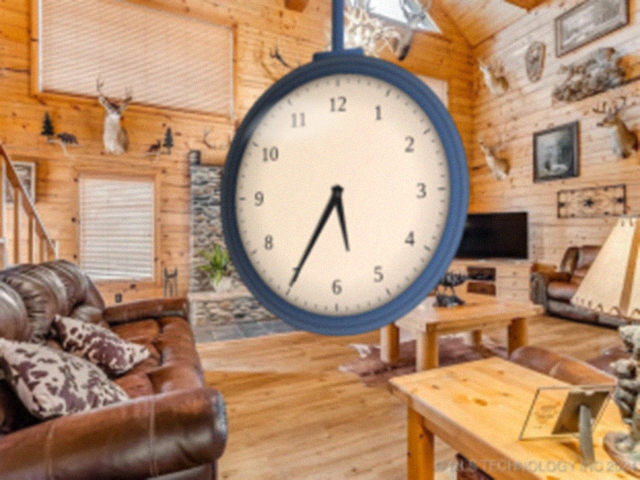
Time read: {"hour": 5, "minute": 35}
